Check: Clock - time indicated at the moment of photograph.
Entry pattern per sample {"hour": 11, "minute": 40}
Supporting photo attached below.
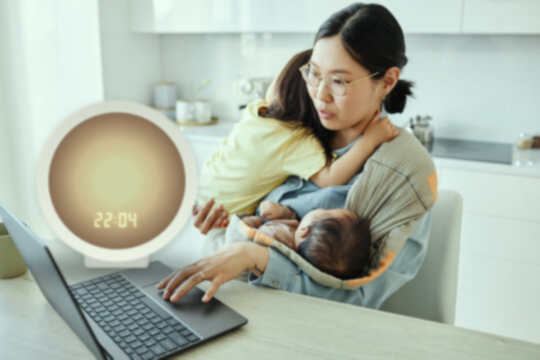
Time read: {"hour": 22, "minute": 4}
